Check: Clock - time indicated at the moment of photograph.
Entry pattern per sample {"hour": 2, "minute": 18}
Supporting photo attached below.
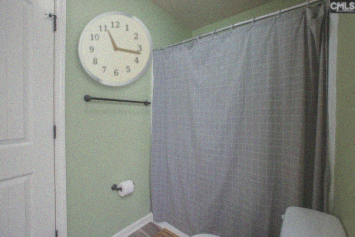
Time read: {"hour": 11, "minute": 17}
